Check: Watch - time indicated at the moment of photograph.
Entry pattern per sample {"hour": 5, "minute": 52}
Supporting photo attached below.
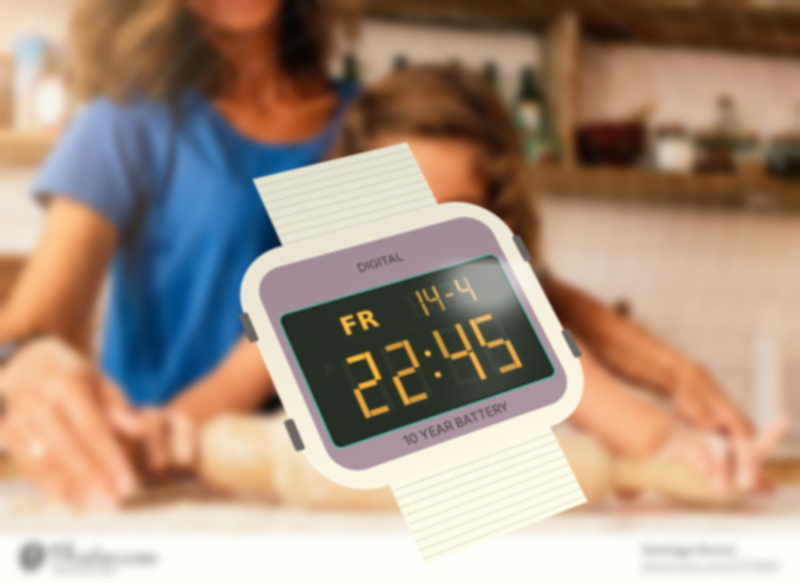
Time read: {"hour": 22, "minute": 45}
